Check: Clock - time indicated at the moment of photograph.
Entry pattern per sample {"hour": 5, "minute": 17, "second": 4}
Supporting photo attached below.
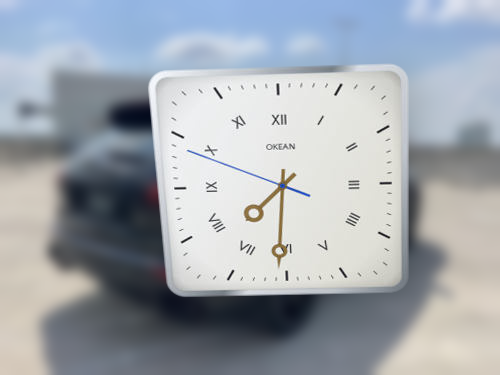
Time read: {"hour": 7, "minute": 30, "second": 49}
